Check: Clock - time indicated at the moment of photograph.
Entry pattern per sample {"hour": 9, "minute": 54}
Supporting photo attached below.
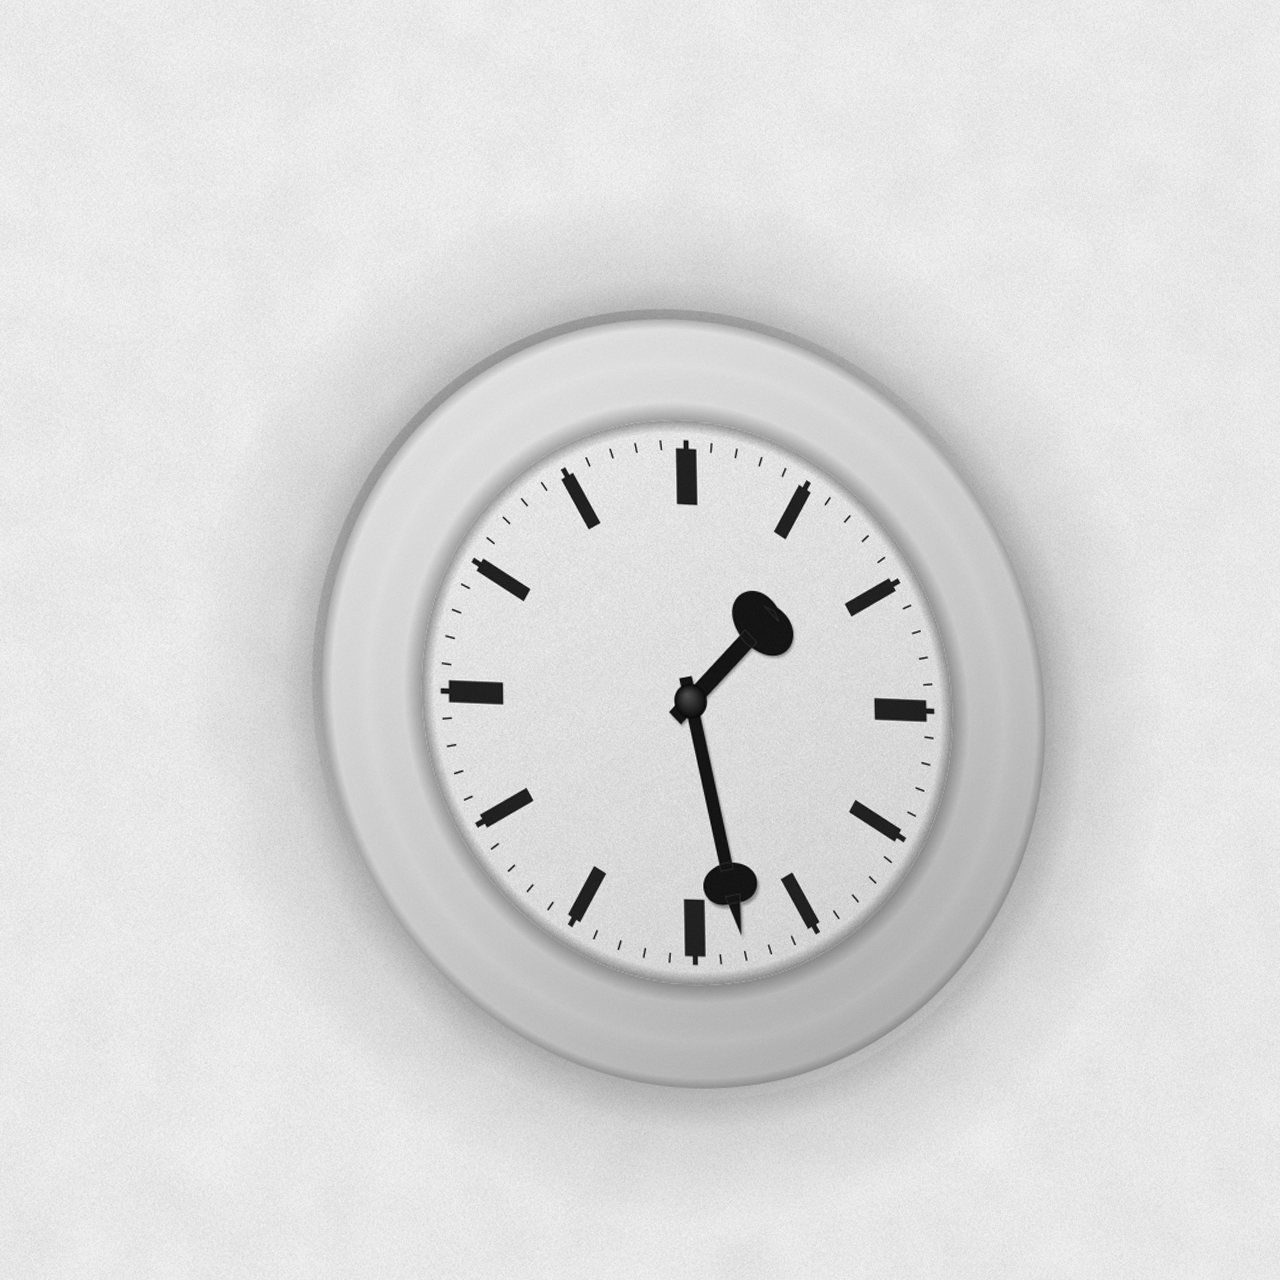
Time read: {"hour": 1, "minute": 28}
